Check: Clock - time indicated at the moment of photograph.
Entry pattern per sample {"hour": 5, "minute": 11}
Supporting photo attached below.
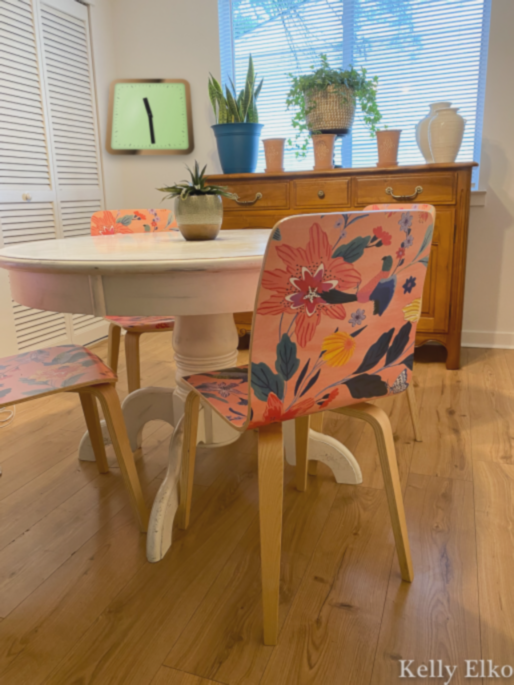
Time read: {"hour": 11, "minute": 29}
